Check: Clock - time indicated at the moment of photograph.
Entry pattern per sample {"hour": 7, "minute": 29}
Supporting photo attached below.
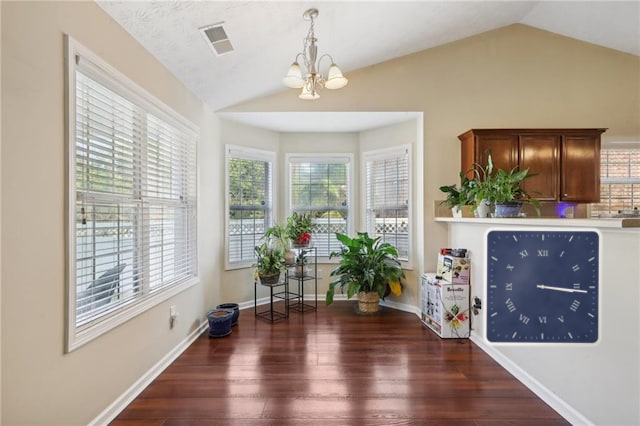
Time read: {"hour": 3, "minute": 16}
